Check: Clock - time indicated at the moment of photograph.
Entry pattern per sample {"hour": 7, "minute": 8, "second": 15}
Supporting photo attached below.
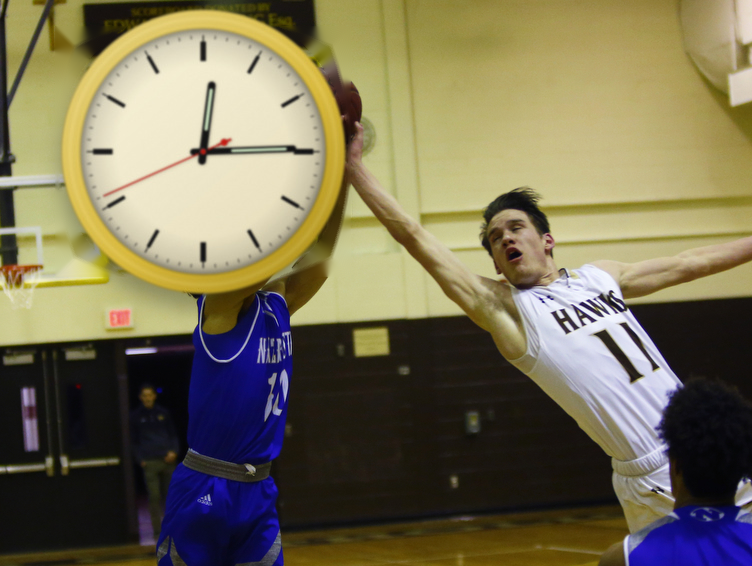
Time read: {"hour": 12, "minute": 14, "second": 41}
